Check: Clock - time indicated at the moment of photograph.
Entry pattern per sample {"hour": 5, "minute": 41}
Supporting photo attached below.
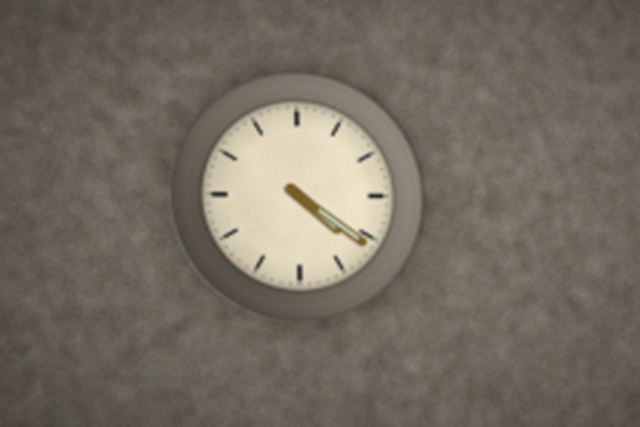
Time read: {"hour": 4, "minute": 21}
